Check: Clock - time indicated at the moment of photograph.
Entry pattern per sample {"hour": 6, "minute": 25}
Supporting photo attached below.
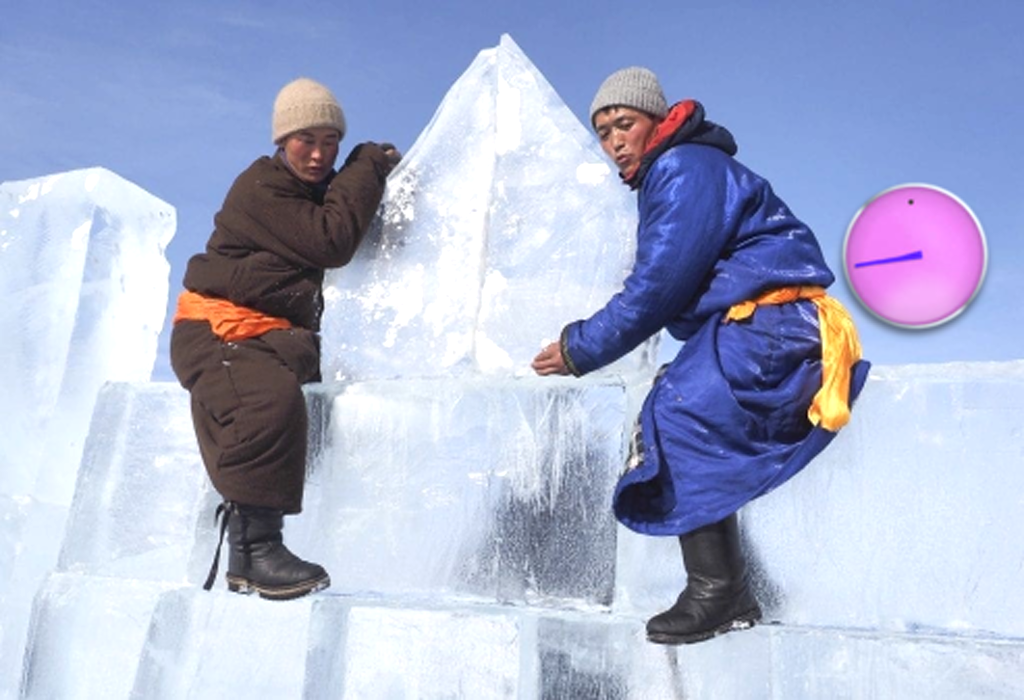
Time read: {"hour": 8, "minute": 44}
